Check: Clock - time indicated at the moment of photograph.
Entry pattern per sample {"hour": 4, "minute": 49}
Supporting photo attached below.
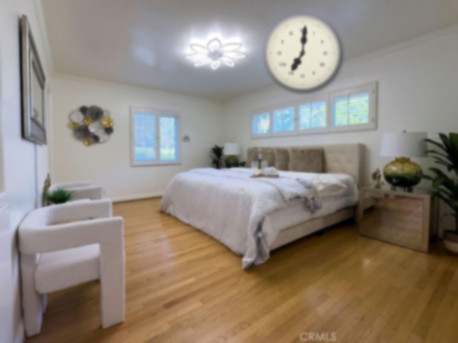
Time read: {"hour": 7, "minute": 1}
